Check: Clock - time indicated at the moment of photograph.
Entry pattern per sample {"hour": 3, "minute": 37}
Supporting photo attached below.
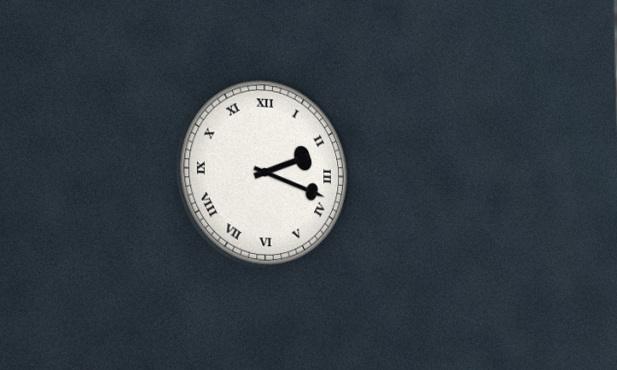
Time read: {"hour": 2, "minute": 18}
